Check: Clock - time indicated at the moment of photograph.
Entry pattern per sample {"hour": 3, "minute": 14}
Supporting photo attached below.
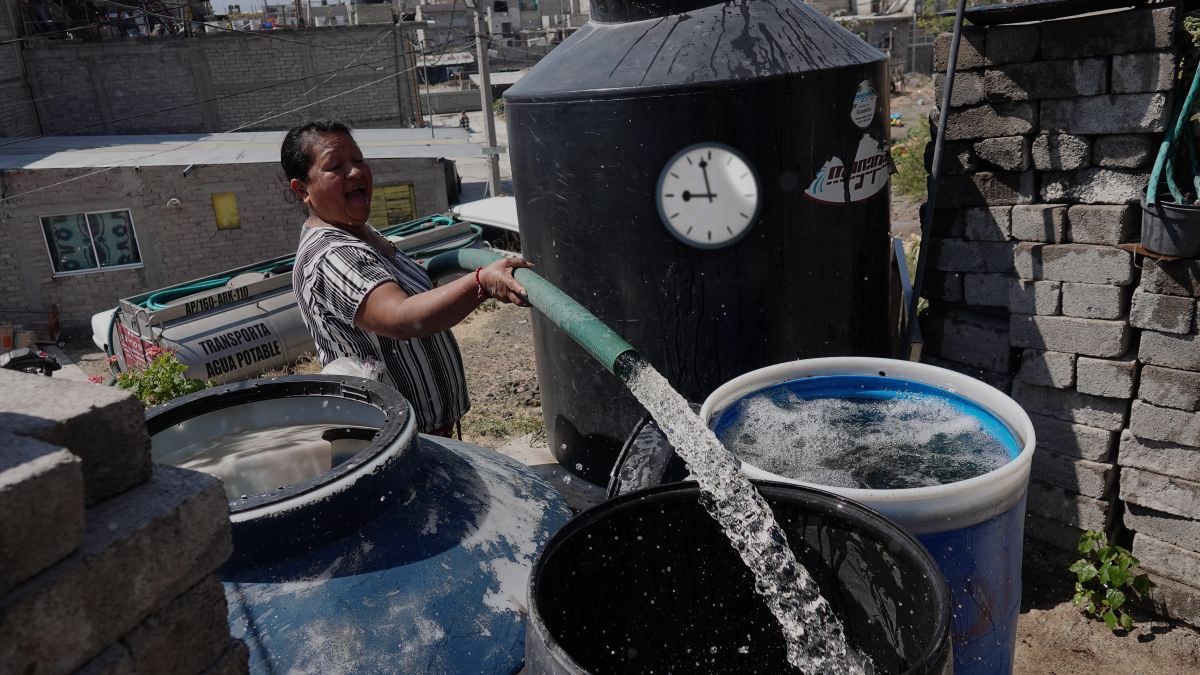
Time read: {"hour": 8, "minute": 58}
